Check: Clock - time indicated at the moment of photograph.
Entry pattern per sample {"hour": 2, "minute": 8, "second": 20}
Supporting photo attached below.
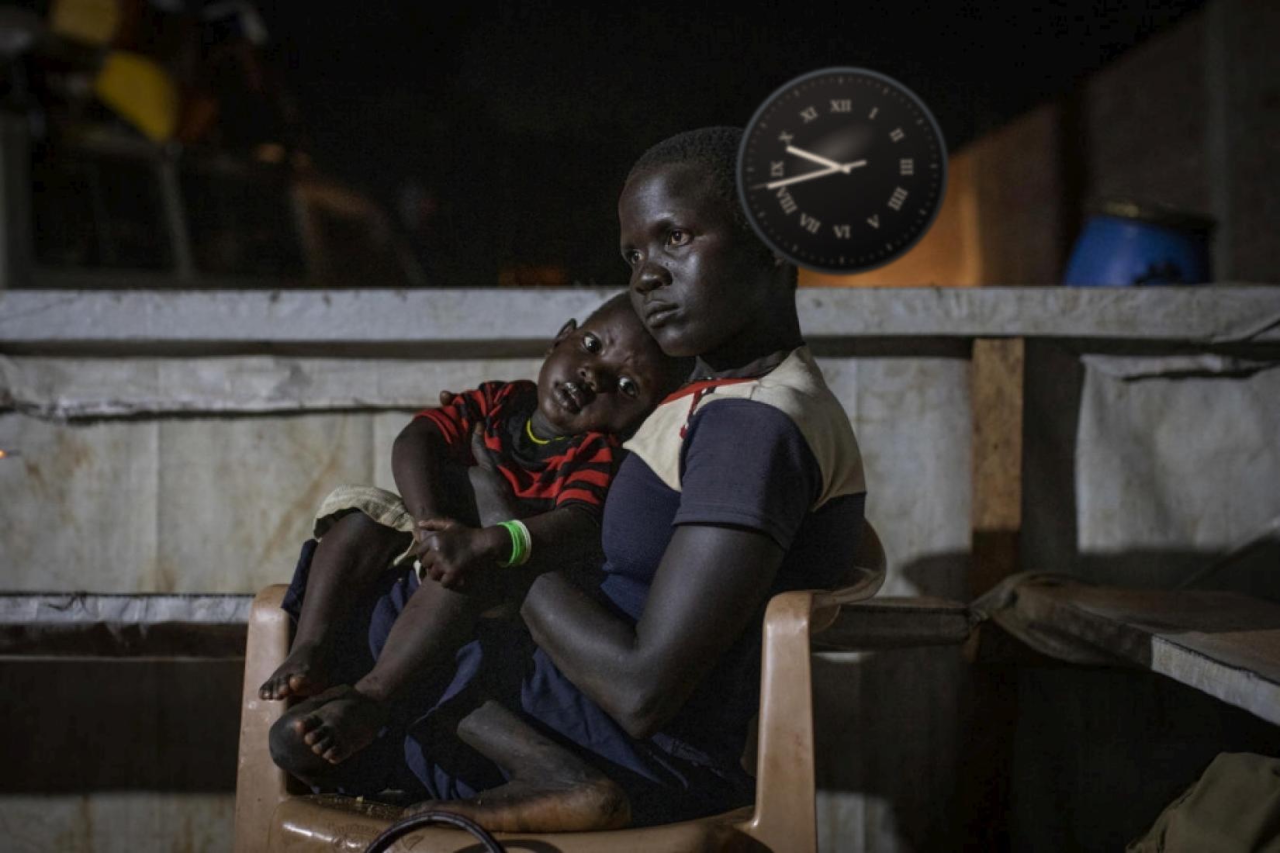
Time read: {"hour": 9, "minute": 42, "second": 43}
